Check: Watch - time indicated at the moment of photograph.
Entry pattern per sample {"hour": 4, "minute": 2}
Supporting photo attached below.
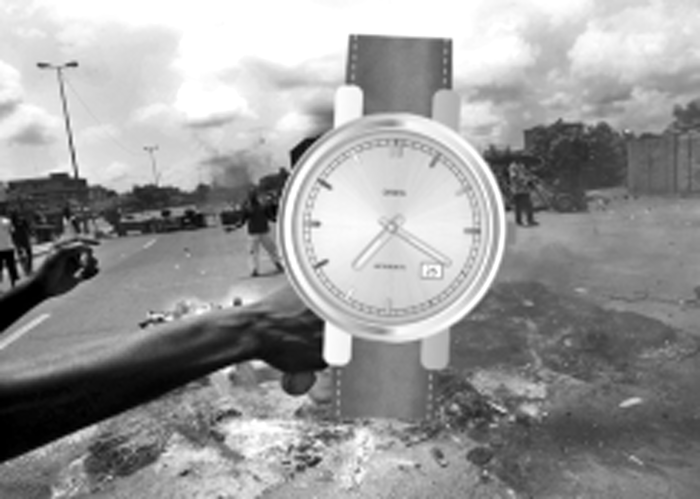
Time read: {"hour": 7, "minute": 20}
